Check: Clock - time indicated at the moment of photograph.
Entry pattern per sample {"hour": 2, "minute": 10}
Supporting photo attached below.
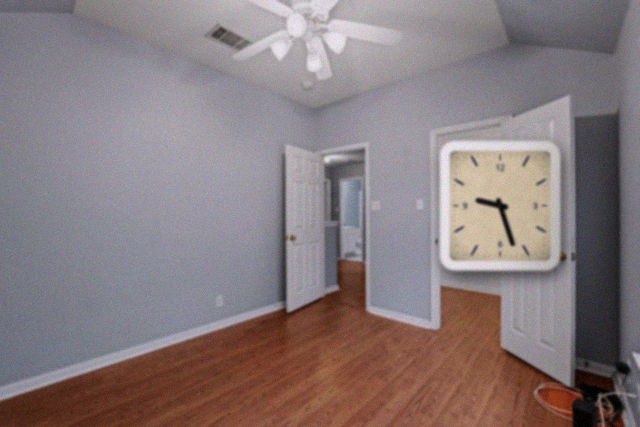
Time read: {"hour": 9, "minute": 27}
